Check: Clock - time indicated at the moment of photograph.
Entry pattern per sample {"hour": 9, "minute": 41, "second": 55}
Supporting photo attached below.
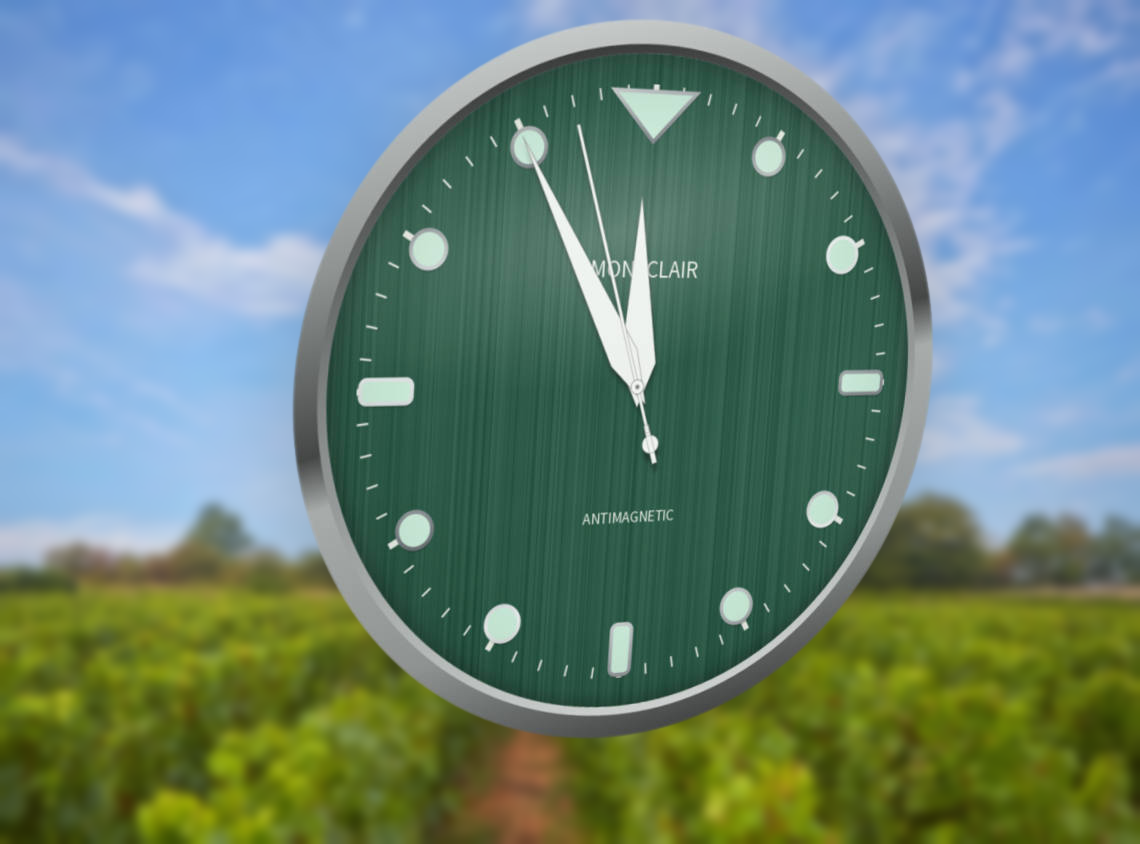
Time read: {"hour": 11, "minute": 54, "second": 57}
